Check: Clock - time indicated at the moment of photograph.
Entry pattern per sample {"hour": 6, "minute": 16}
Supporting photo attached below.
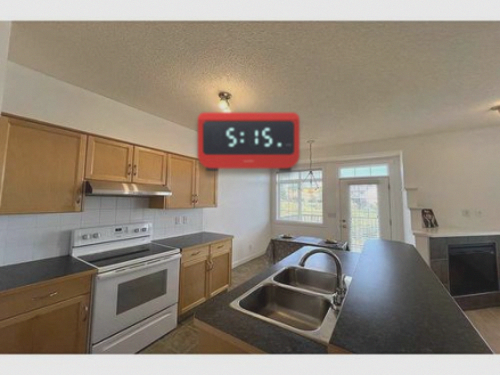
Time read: {"hour": 5, "minute": 15}
